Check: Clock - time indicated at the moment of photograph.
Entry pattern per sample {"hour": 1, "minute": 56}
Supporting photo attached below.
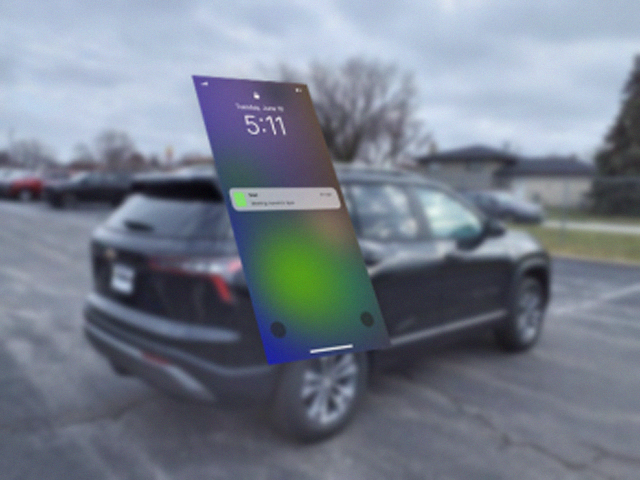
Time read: {"hour": 5, "minute": 11}
